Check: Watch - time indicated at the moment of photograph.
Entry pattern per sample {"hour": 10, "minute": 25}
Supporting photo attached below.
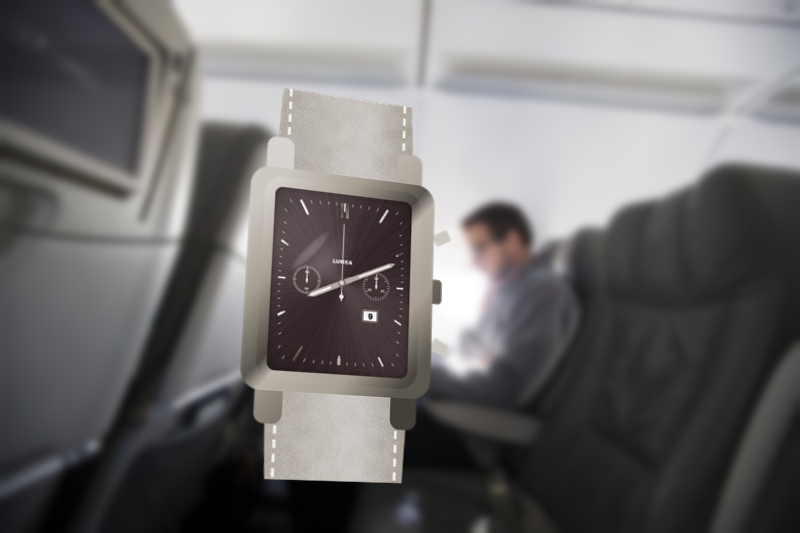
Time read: {"hour": 8, "minute": 11}
